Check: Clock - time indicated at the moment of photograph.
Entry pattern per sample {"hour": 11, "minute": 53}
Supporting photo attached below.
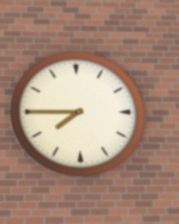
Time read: {"hour": 7, "minute": 45}
